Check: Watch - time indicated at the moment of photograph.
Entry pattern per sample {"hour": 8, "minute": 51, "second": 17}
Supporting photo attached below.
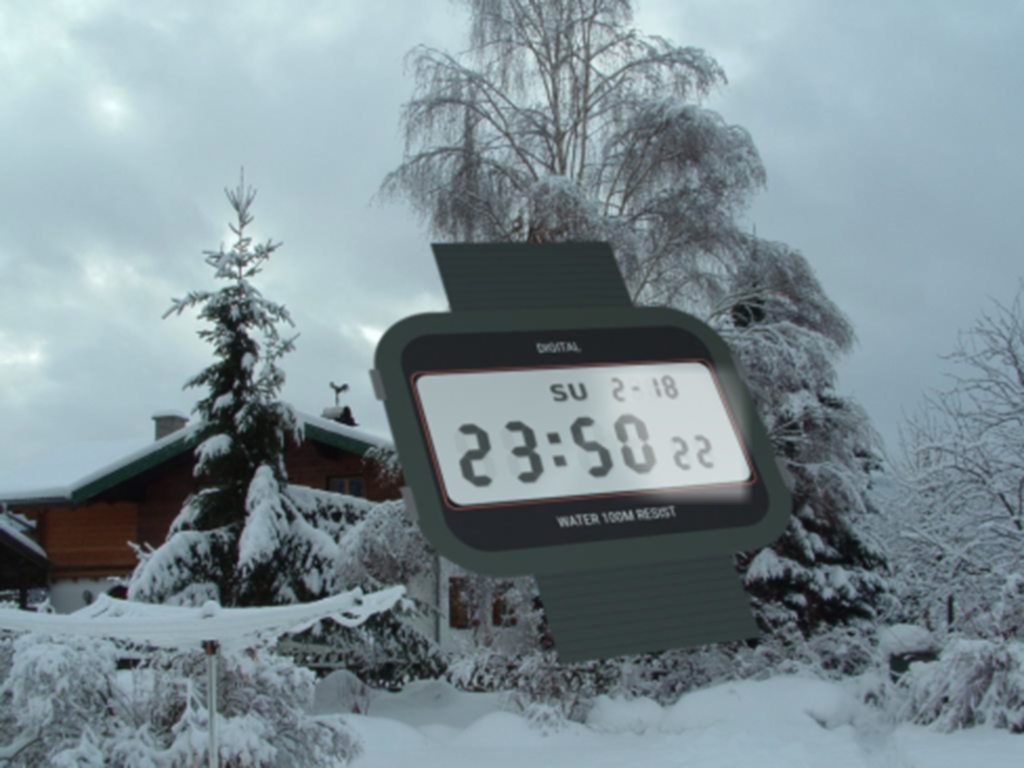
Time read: {"hour": 23, "minute": 50, "second": 22}
